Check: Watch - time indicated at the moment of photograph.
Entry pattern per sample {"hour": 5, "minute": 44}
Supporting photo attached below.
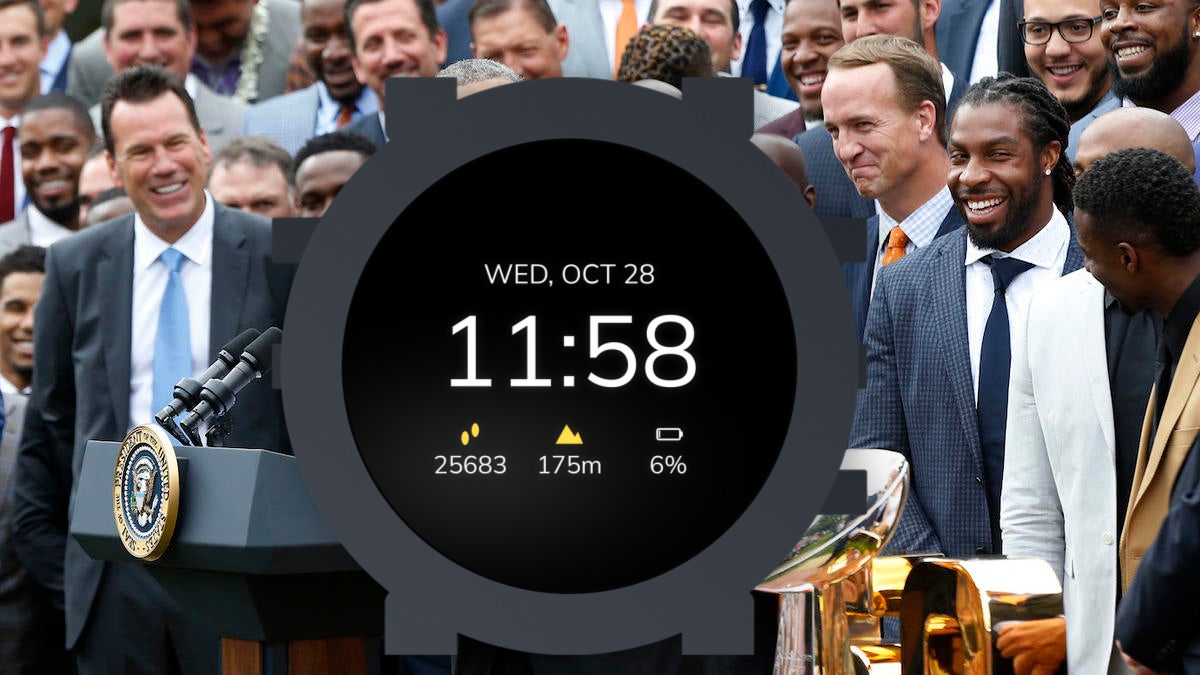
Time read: {"hour": 11, "minute": 58}
